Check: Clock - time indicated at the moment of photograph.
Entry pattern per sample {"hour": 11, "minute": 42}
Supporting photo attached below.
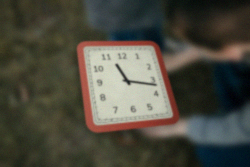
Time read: {"hour": 11, "minute": 17}
